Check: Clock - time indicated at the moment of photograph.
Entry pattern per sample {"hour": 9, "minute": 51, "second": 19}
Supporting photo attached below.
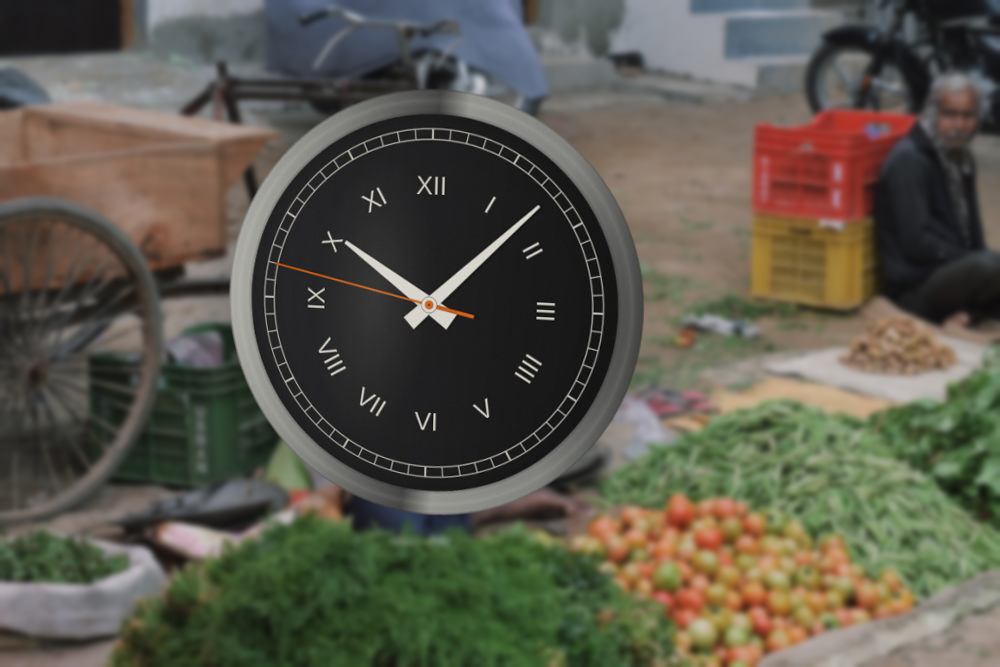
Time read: {"hour": 10, "minute": 7, "second": 47}
